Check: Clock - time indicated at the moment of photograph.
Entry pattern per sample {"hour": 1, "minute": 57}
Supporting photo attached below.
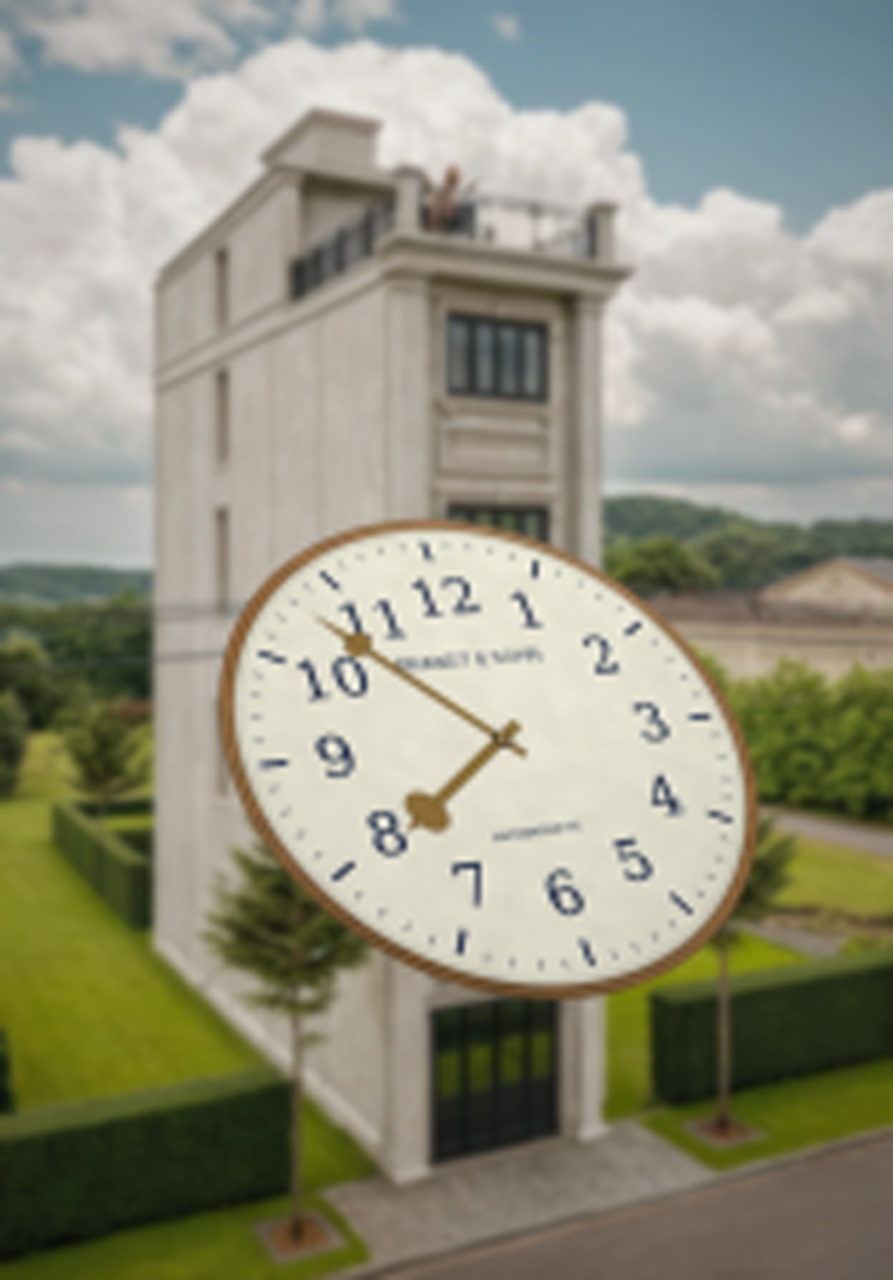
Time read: {"hour": 7, "minute": 53}
